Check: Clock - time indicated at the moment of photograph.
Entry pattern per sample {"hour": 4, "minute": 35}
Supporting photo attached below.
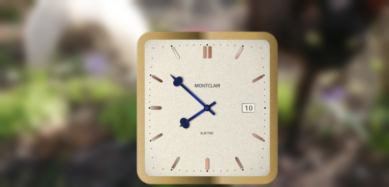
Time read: {"hour": 7, "minute": 52}
